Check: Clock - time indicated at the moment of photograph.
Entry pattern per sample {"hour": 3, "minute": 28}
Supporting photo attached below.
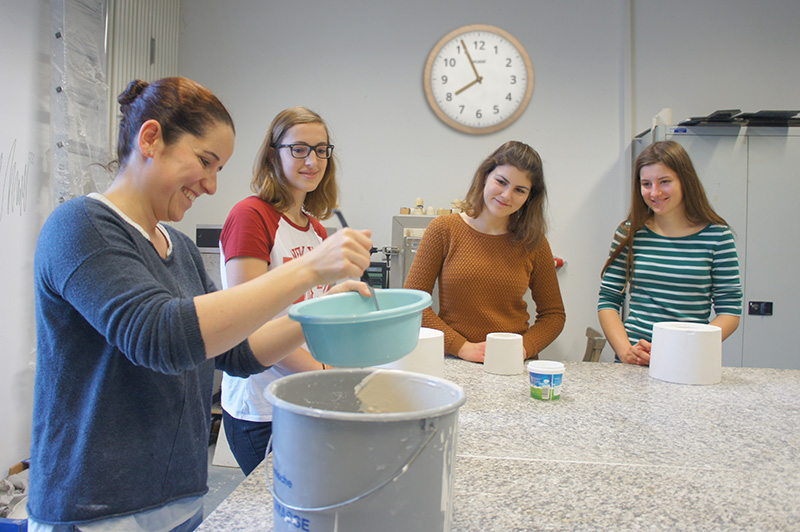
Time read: {"hour": 7, "minute": 56}
